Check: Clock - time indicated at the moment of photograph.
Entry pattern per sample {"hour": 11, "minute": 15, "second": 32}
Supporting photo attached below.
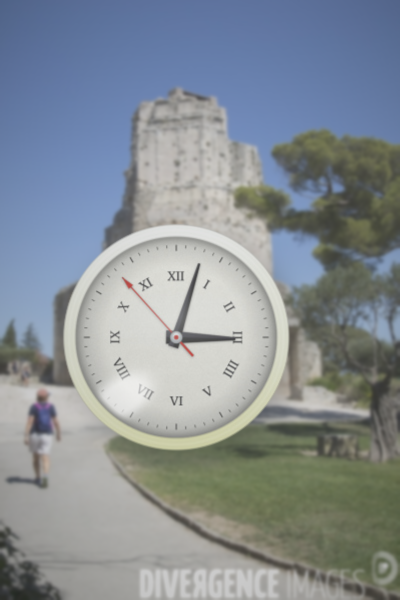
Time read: {"hour": 3, "minute": 2, "second": 53}
